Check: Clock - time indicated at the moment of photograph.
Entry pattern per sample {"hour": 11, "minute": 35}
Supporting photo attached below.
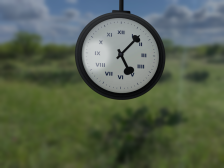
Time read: {"hour": 5, "minute": 7}
